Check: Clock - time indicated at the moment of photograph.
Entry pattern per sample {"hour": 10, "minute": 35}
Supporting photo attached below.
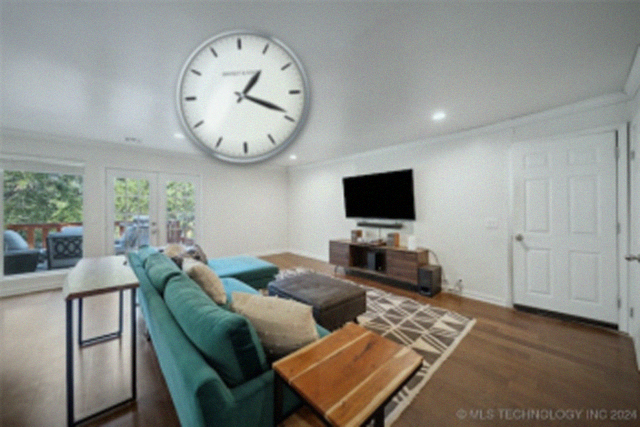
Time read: {"hour": 1, "minute": 19}
